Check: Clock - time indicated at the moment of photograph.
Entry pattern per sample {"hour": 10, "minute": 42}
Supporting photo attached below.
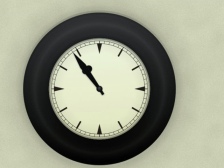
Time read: {"hour": 10, "minute": 54}
